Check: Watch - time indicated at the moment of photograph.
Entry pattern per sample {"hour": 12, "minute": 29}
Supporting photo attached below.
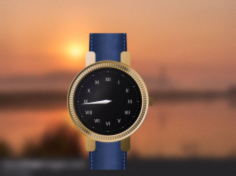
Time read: {"hour": 8, "minute": 44}
